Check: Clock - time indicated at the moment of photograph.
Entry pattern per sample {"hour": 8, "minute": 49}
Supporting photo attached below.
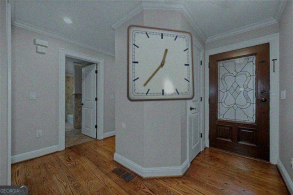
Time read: {"hour": 12, "minute": 37}
